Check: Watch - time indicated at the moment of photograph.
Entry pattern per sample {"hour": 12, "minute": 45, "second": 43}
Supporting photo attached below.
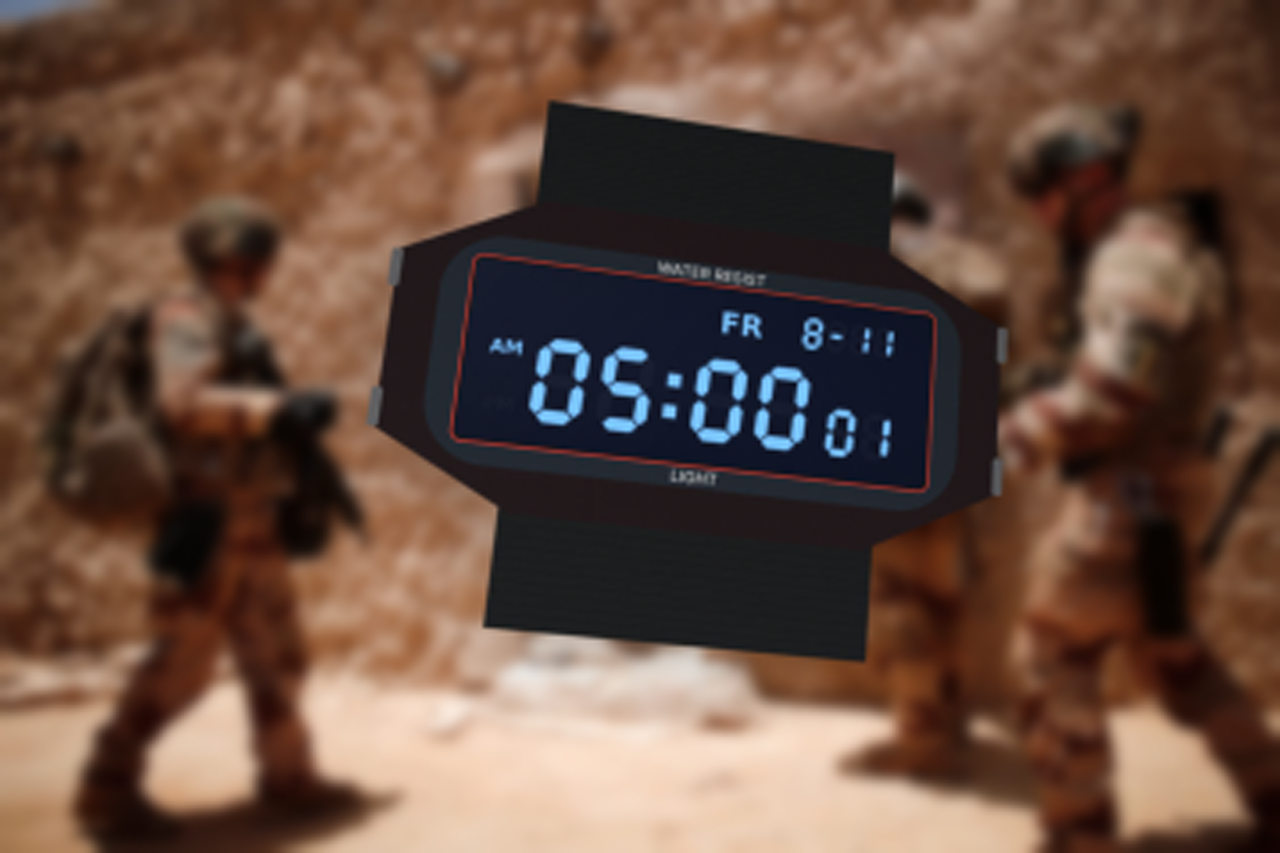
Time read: {"hour": 5, "minute": 0, "second": 1}
